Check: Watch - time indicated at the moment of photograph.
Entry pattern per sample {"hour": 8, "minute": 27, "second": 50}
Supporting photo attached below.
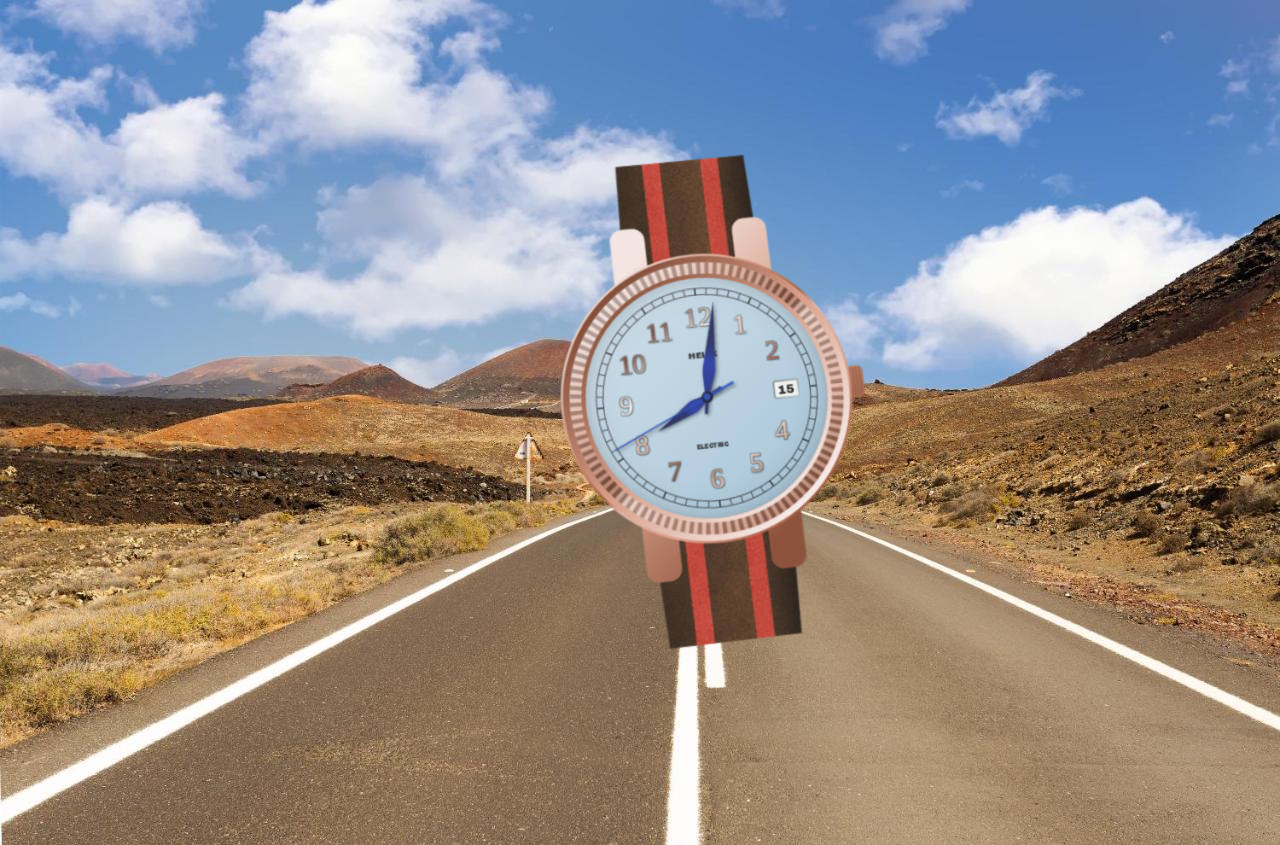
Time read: {"hour": 8, "minute": 1, "second": 41}
